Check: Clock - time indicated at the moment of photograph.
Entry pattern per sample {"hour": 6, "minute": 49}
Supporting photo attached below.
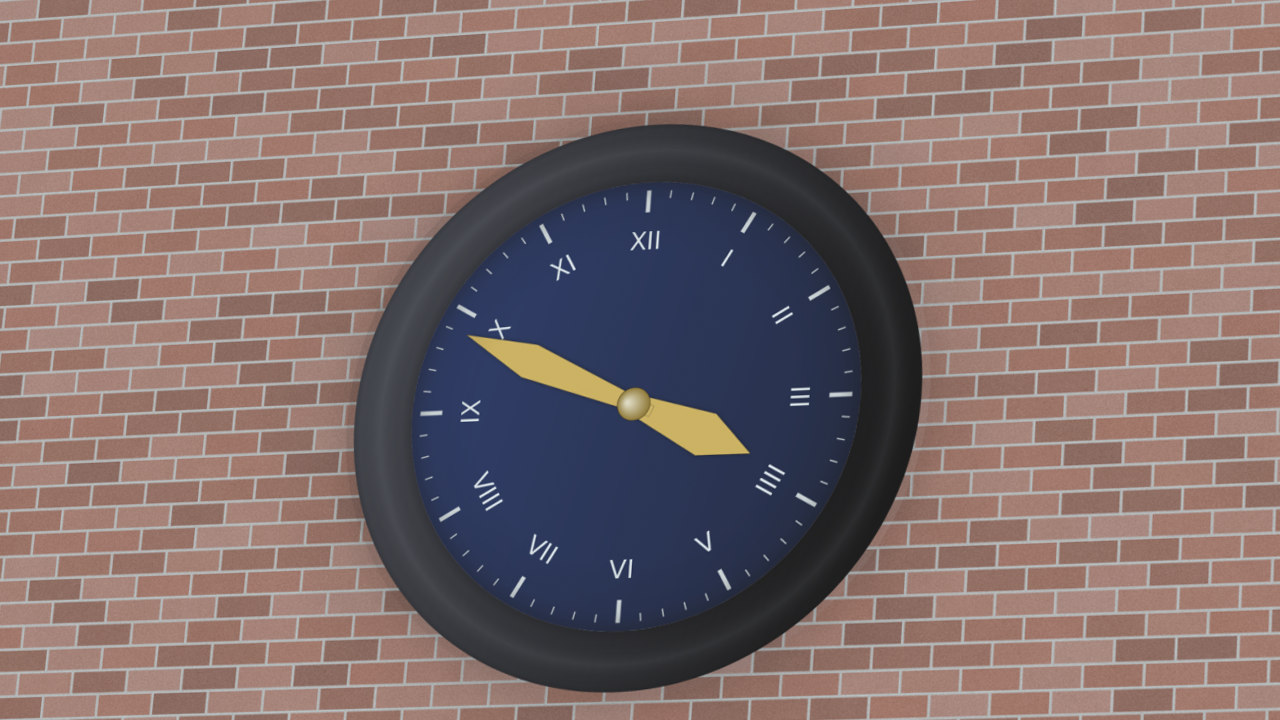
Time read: {"hour": 3, "minute": 49}
